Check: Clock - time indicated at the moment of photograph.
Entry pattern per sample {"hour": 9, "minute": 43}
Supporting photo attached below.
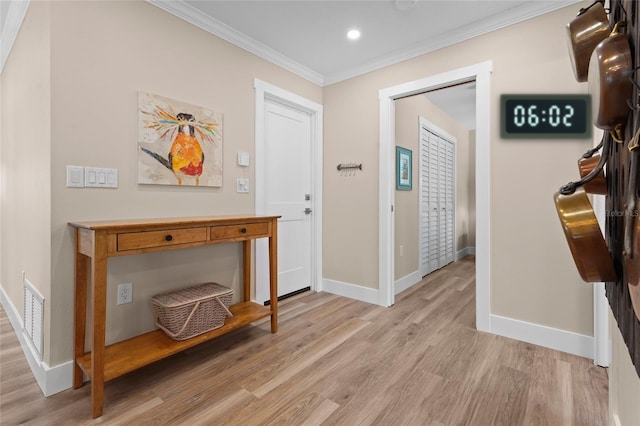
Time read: {"hour": 6, "minute": 2}
